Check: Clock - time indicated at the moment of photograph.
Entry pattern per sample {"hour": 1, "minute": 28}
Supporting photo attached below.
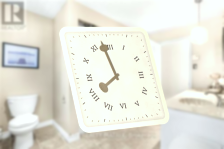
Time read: {"hour": 7, "minute": 58}
